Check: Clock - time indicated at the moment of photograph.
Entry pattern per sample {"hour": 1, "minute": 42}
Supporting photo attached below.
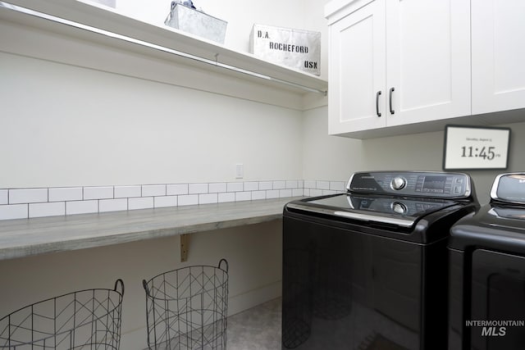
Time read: {"hour": 11, "minute": 45}
